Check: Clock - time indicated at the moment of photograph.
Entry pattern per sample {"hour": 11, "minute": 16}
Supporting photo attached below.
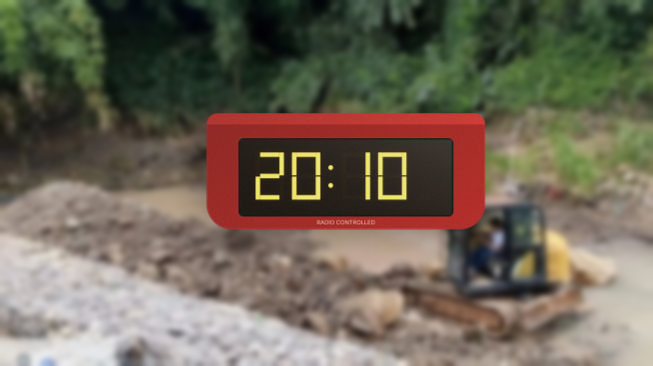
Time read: {"hour": 20, "minute": 10}
